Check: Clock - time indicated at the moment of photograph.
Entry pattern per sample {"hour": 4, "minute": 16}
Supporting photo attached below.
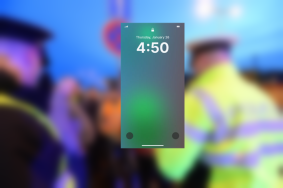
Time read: {"hour": 4, "minute": 50}
